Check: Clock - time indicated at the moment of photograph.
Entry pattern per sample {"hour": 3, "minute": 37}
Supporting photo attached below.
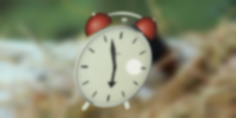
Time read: {"hour": 5, "minute": 57}
